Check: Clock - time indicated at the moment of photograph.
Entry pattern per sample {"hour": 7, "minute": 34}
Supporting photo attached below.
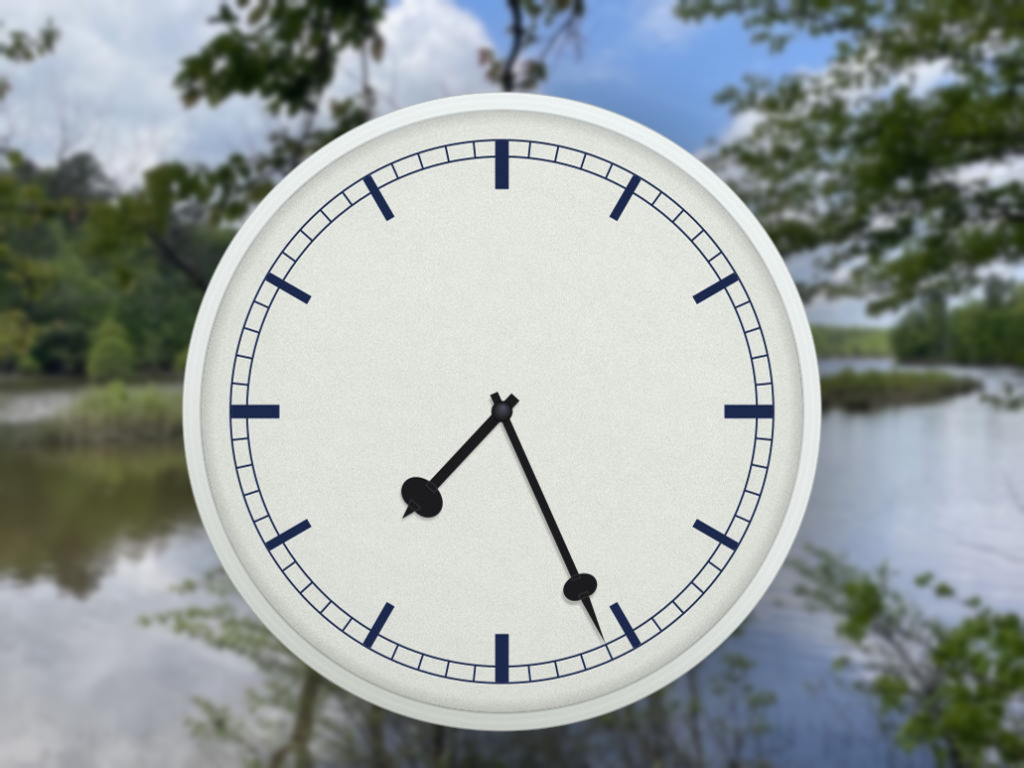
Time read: {"hour": 7, "minute": 26}
